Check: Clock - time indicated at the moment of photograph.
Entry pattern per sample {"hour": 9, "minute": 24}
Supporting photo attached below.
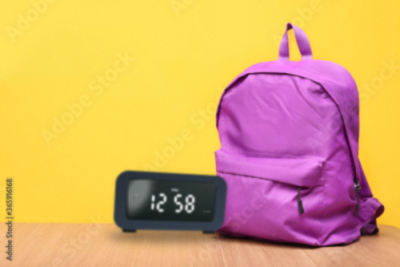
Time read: {"hour": 12, "minute": 58}
